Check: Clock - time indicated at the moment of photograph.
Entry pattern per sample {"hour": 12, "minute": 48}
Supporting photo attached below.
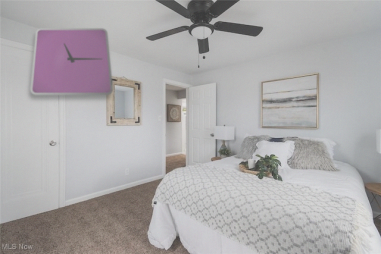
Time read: {"hour": 11, "minute": 15}
